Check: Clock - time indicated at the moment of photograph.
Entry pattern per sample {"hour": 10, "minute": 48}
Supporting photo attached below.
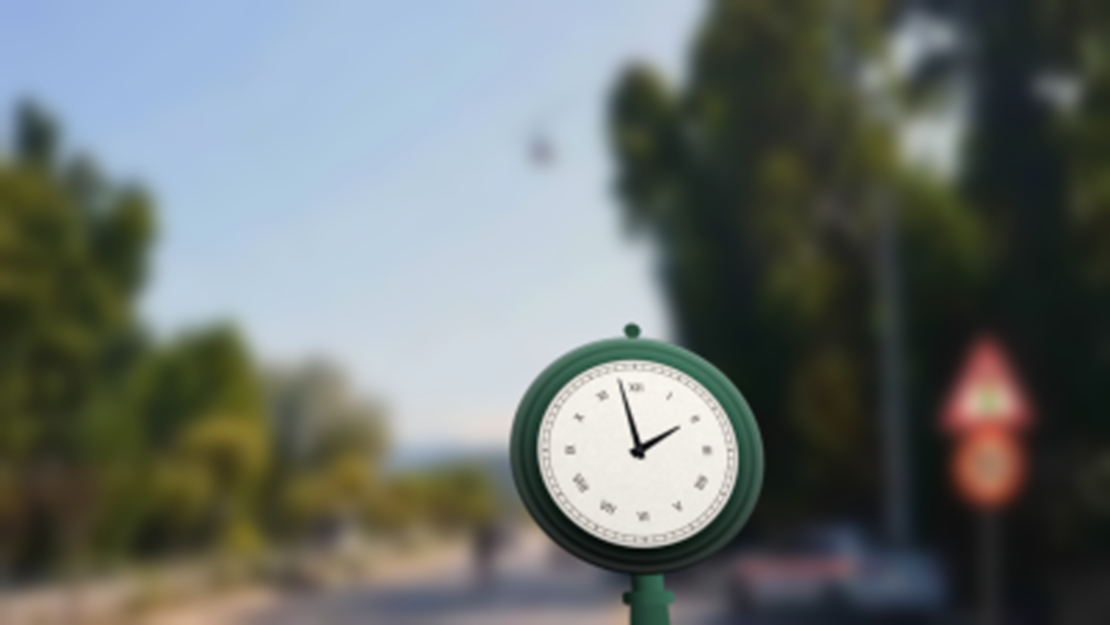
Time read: {"hour": 1, "minute": 58}
